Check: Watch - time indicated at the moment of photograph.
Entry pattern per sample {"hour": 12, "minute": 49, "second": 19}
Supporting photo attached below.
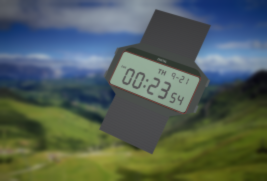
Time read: {"hour": 0, "minute": 23, "second": 54}
